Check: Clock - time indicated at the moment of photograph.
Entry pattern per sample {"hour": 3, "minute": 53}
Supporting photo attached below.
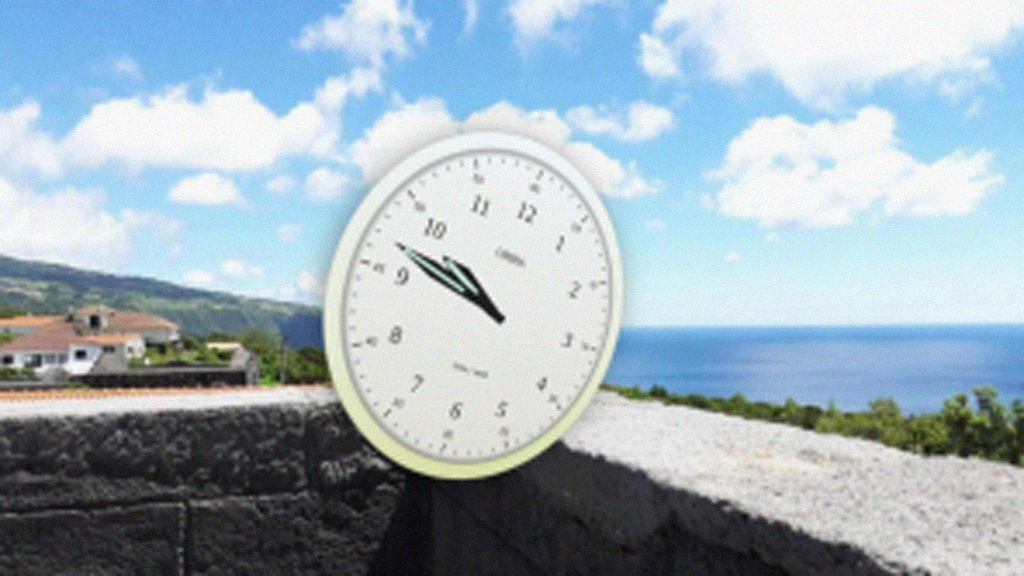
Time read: {"hour": 9, "minute": 47}
